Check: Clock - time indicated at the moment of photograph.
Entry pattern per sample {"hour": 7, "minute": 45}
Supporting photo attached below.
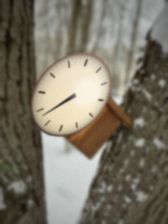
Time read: {"hour": 7, "minute": 38}
